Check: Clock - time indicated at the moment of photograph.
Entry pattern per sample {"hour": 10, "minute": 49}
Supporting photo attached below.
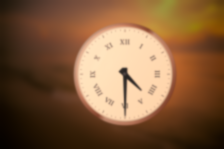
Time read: {"hour": 4, "minute": 30}
